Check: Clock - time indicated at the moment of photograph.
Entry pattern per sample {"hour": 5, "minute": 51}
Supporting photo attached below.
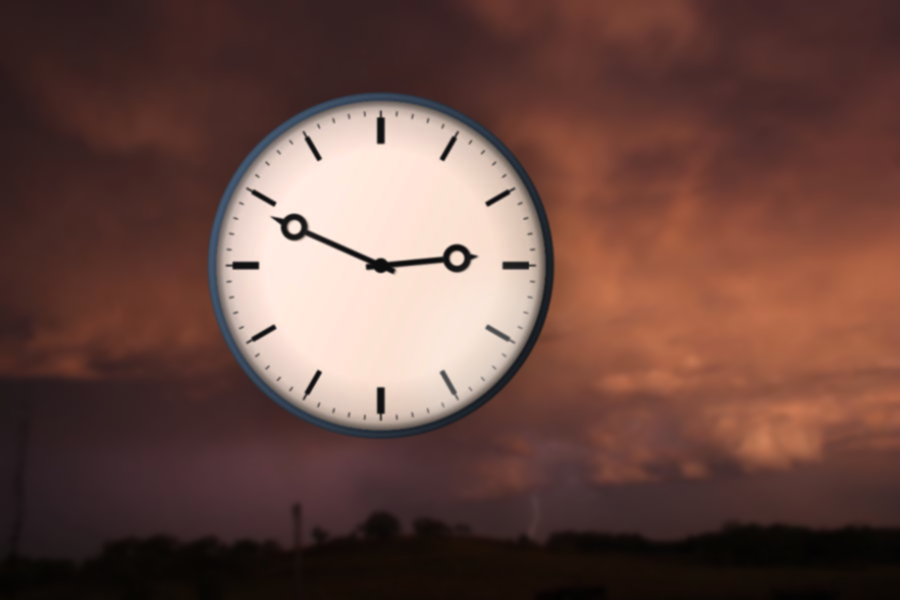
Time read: {"hour": 2, "minute": 49}
